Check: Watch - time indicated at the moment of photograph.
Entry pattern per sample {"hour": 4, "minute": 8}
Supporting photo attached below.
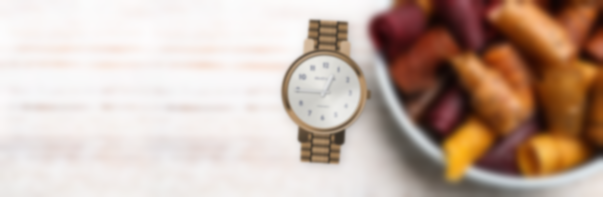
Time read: {"hour": 12, "minute": 45}
